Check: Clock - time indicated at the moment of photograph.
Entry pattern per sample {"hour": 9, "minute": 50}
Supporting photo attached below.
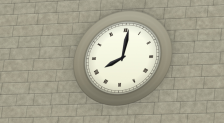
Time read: {"hour": 8, "minute": 1}
